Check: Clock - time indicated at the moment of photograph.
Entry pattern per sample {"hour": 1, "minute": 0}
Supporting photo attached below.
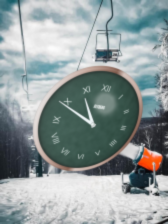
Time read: {"hour": 10, "minute": 49}
